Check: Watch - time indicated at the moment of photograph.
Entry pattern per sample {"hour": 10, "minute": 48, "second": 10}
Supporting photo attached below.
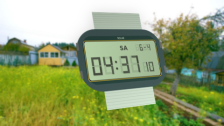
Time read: {"hour": 4, "minute": 37, "second": 10}
